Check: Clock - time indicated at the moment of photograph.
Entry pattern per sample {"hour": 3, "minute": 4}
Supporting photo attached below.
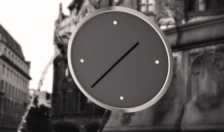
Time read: {"hour": 1, "minute": 38}
